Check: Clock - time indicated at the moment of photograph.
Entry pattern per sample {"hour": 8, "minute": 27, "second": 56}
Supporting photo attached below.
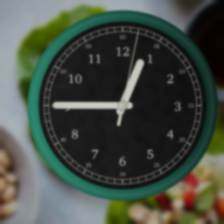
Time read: {"hour": 12, "minute": 45, "second": 2}
